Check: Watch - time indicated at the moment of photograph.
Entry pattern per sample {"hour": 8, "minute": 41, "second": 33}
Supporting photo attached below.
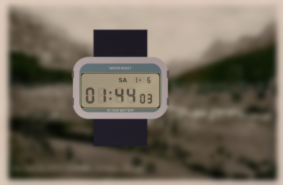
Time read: {"hour": 1, "minute": 44, "second": 3}
